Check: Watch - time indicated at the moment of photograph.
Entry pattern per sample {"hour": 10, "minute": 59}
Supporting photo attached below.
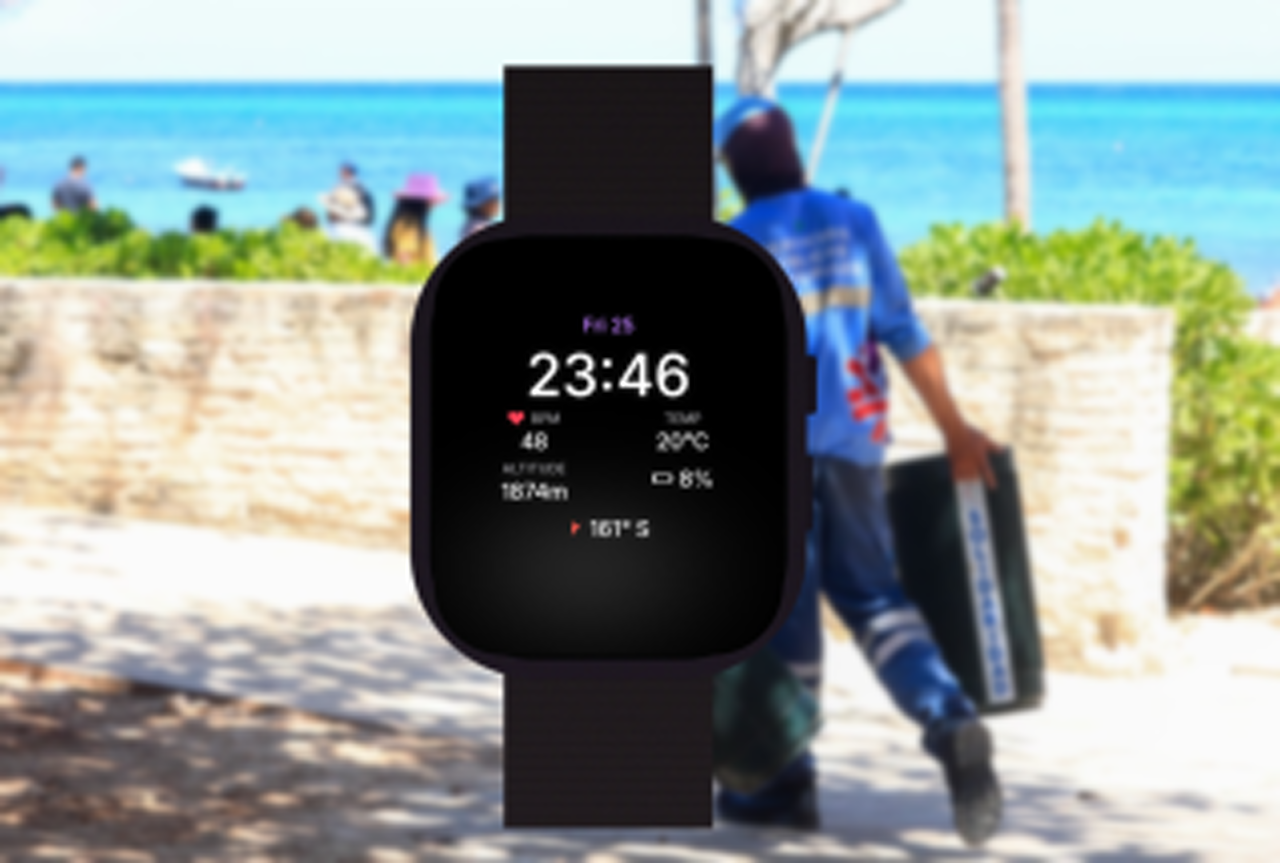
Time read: {"hour": 23, "minute": 46}
